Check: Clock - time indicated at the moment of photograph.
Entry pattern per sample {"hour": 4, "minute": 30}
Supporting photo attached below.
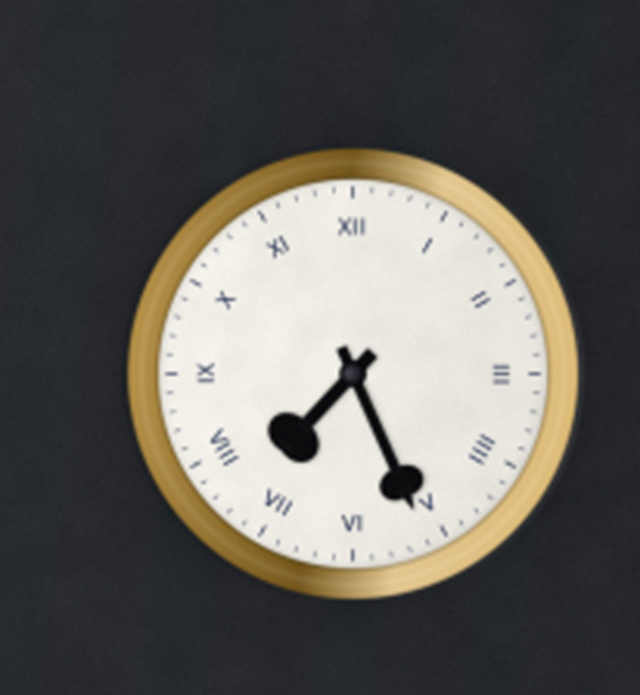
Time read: {"hour": 7, "minute": 26}
